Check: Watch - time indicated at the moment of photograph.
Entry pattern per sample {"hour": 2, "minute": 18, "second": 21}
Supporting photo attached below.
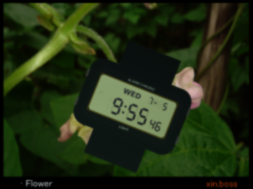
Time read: {"hour": 9, "minute": 55, "second": 46}
